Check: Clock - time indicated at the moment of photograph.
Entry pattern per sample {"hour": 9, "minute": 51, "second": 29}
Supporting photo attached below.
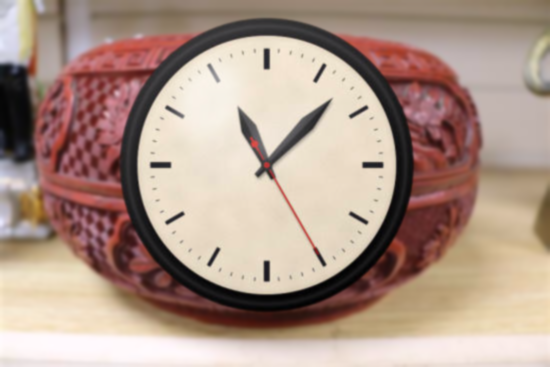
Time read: {"hour": 11, "minute": 7, "second": 25}
